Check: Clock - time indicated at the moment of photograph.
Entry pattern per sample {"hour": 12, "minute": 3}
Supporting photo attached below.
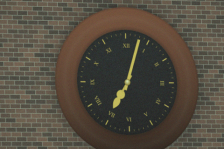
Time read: {"hour": 7, "minute": 3}
